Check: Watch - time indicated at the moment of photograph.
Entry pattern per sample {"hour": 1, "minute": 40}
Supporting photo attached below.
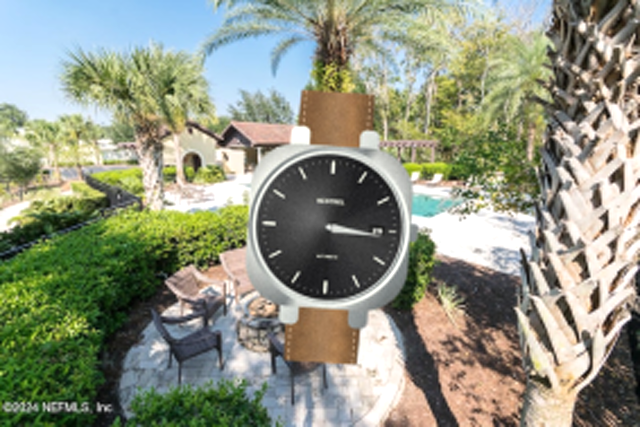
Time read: {"hour": 3, "minute": 16}
